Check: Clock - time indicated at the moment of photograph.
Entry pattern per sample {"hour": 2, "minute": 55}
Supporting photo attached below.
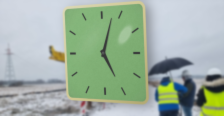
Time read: {"hour": 5, "minute": 3}
